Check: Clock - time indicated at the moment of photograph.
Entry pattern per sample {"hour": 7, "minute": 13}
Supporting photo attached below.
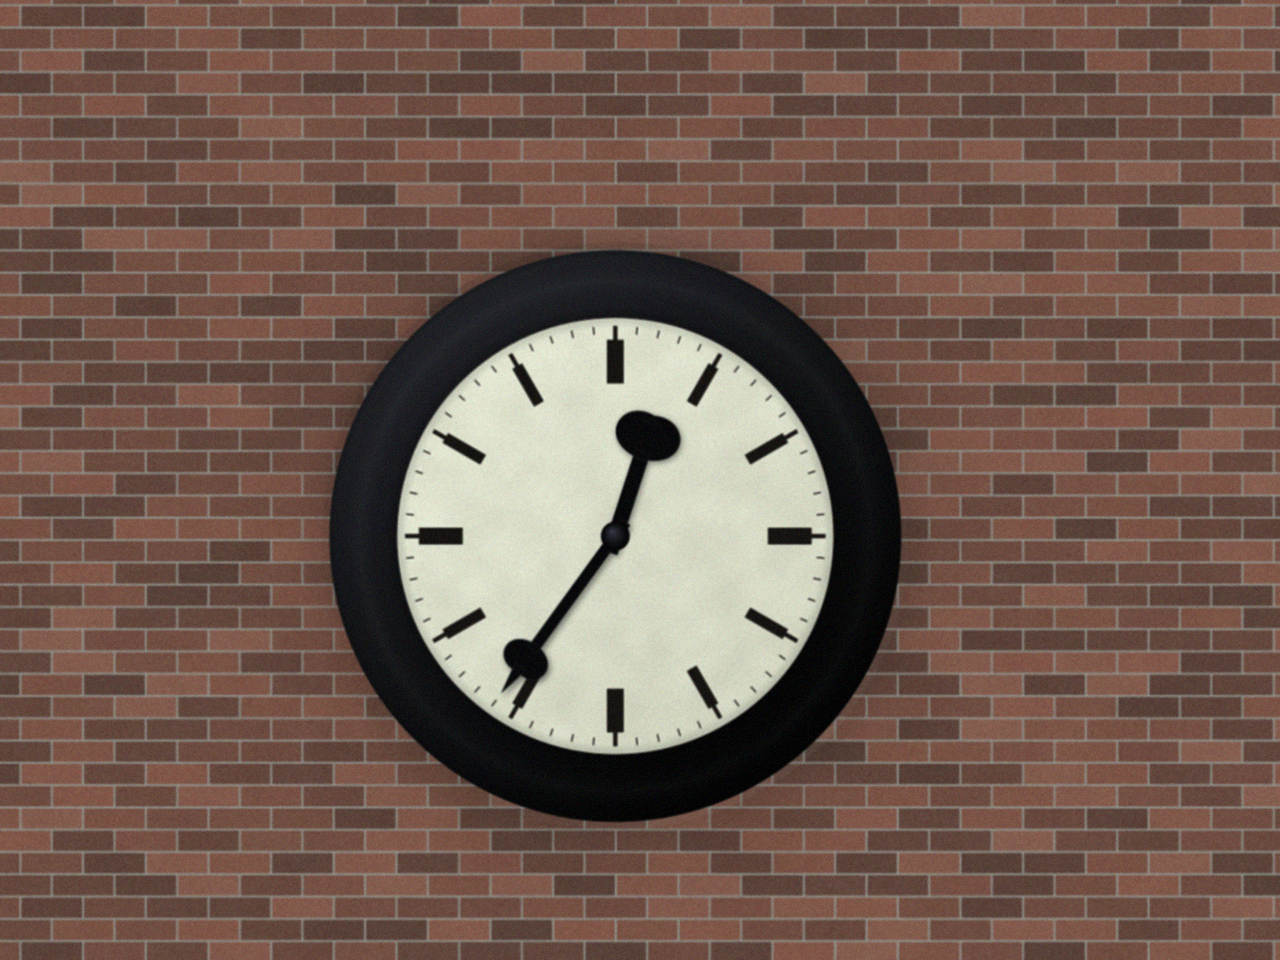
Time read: {"hour": 12, "minute": 36}
